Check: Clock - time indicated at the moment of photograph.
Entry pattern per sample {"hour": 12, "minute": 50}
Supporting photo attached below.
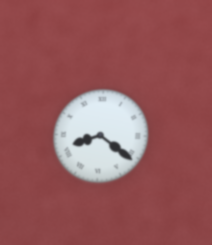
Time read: {"hour": 8, "minute": 21}
